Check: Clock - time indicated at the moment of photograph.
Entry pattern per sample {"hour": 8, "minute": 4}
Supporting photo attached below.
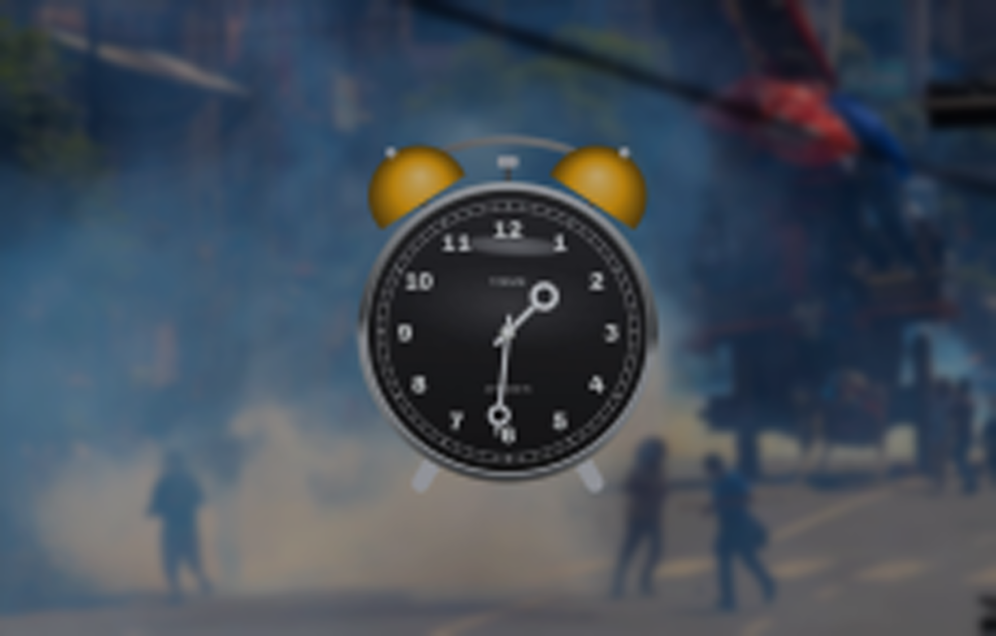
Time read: {"hour": 1, "minute": 31}
